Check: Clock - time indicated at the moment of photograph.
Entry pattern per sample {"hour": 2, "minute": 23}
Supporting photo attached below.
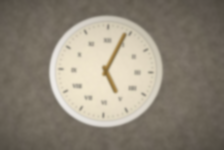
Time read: {"hour": 5, "minute": 4}
